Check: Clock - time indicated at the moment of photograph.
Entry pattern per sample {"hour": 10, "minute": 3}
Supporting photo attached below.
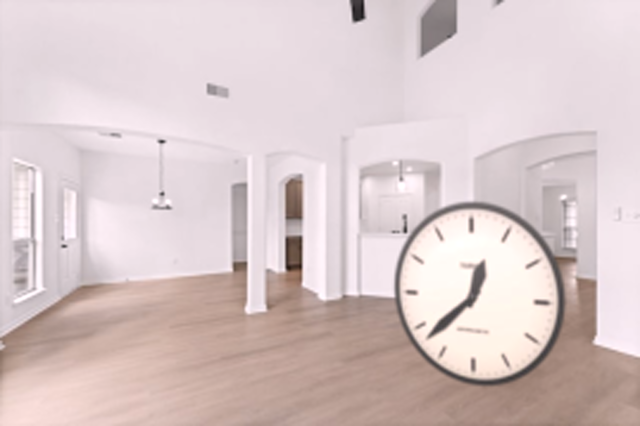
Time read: {"hour": 12, "minute": 38}
